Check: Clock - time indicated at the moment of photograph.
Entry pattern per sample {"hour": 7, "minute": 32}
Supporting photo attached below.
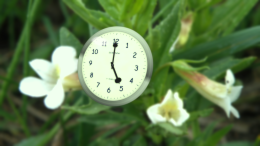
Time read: {"hour": 5, "minute": 0}
